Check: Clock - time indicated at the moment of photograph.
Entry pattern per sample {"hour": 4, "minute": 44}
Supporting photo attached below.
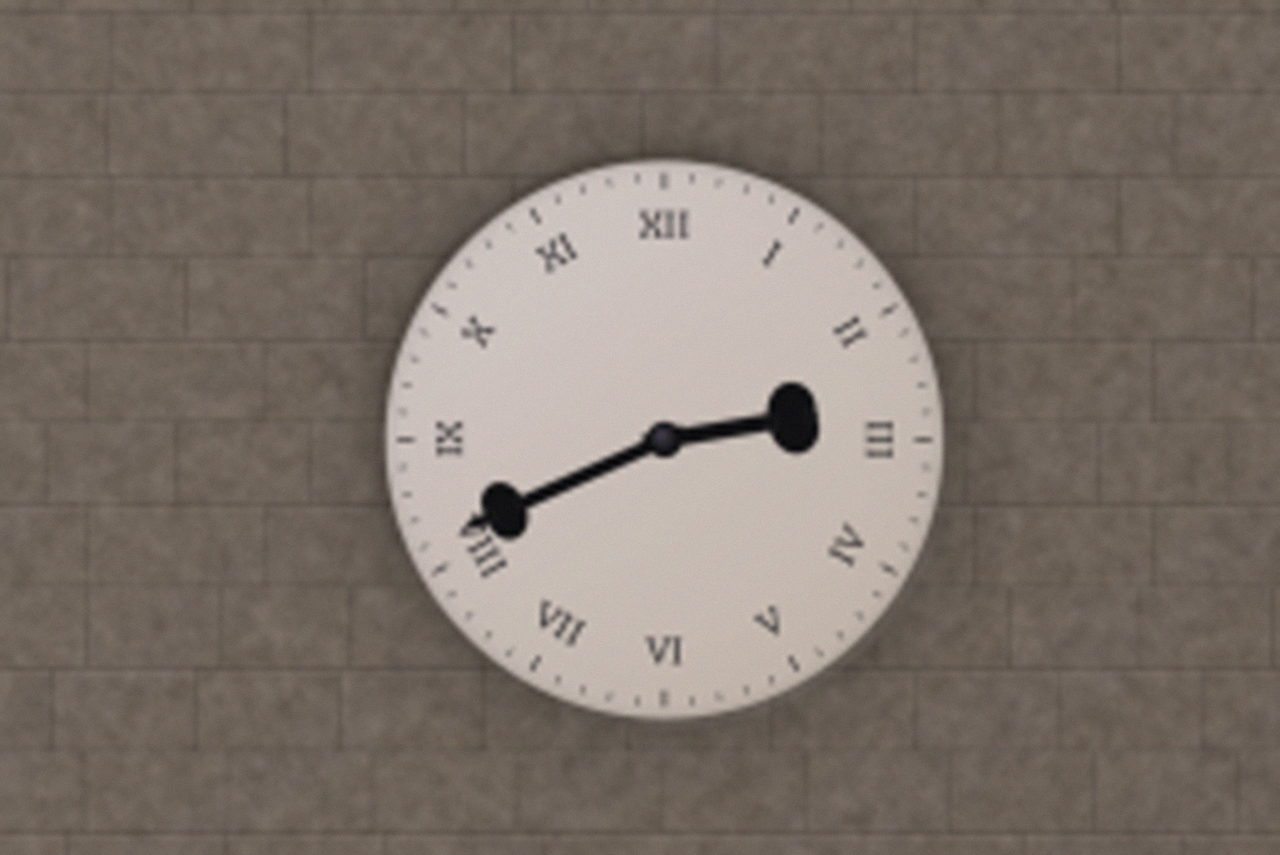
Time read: {"hour": 2, "minute": 41}
